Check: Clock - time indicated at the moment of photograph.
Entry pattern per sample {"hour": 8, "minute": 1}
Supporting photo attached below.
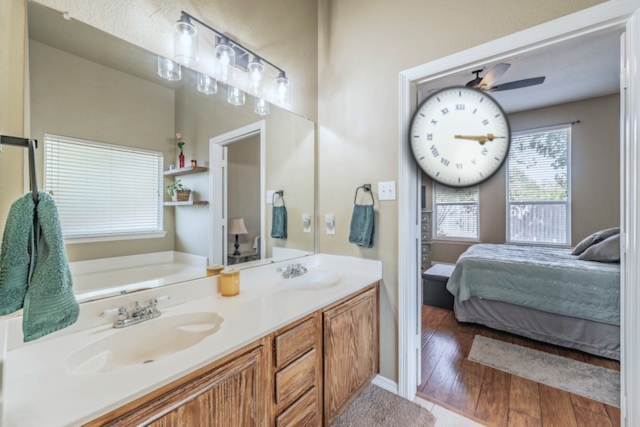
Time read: {"hour": 3, "minute": 15}
